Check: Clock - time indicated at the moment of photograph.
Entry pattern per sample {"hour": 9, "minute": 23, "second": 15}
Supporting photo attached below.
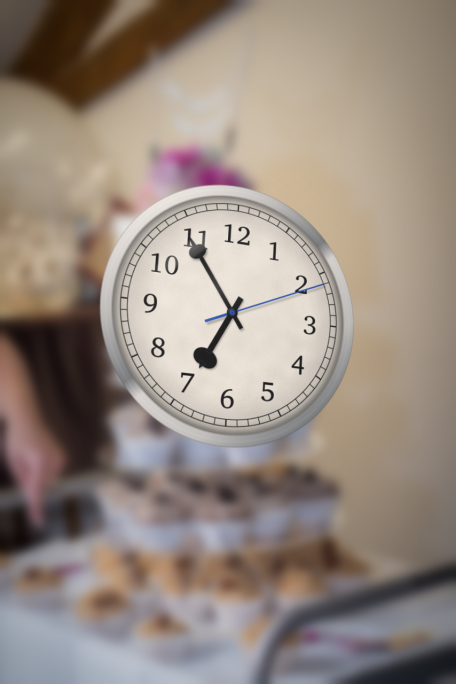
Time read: {"hour": 6, "minute": 54, "second": 11}
